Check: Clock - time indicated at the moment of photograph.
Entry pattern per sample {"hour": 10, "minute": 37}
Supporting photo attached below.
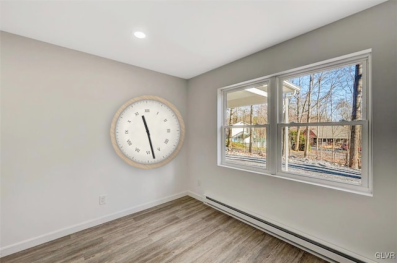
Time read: {"hour": 11, "minute": 28}
